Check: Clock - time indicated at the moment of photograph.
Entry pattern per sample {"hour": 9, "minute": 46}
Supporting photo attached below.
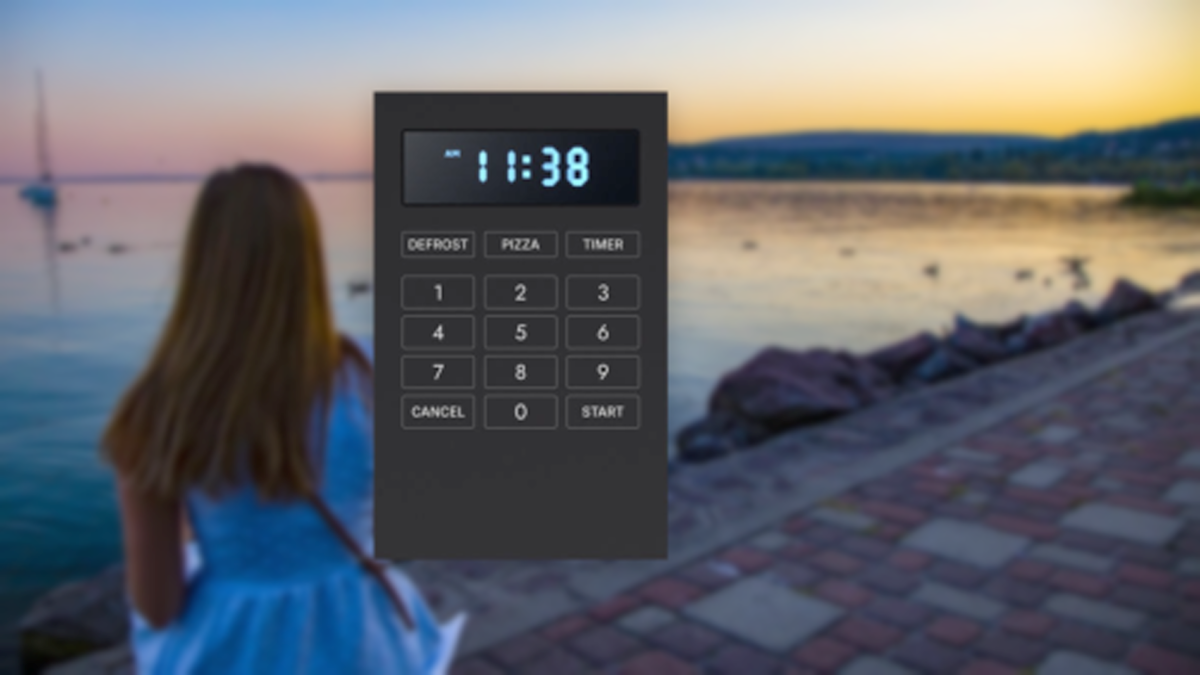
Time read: {"hour": 11, "minute": 38}
